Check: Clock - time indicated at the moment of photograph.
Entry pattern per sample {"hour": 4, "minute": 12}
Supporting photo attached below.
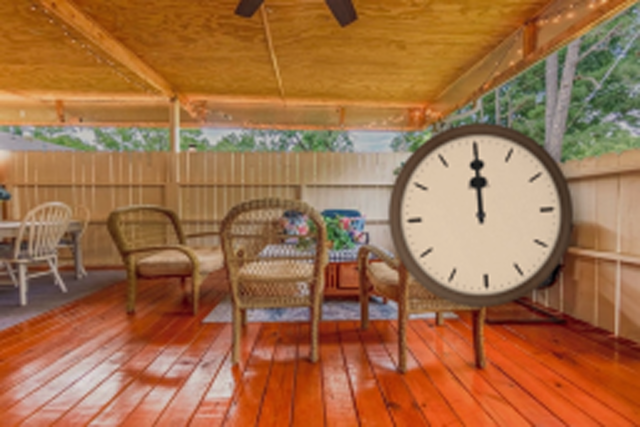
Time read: {"hour": 12, "minute": 0}
